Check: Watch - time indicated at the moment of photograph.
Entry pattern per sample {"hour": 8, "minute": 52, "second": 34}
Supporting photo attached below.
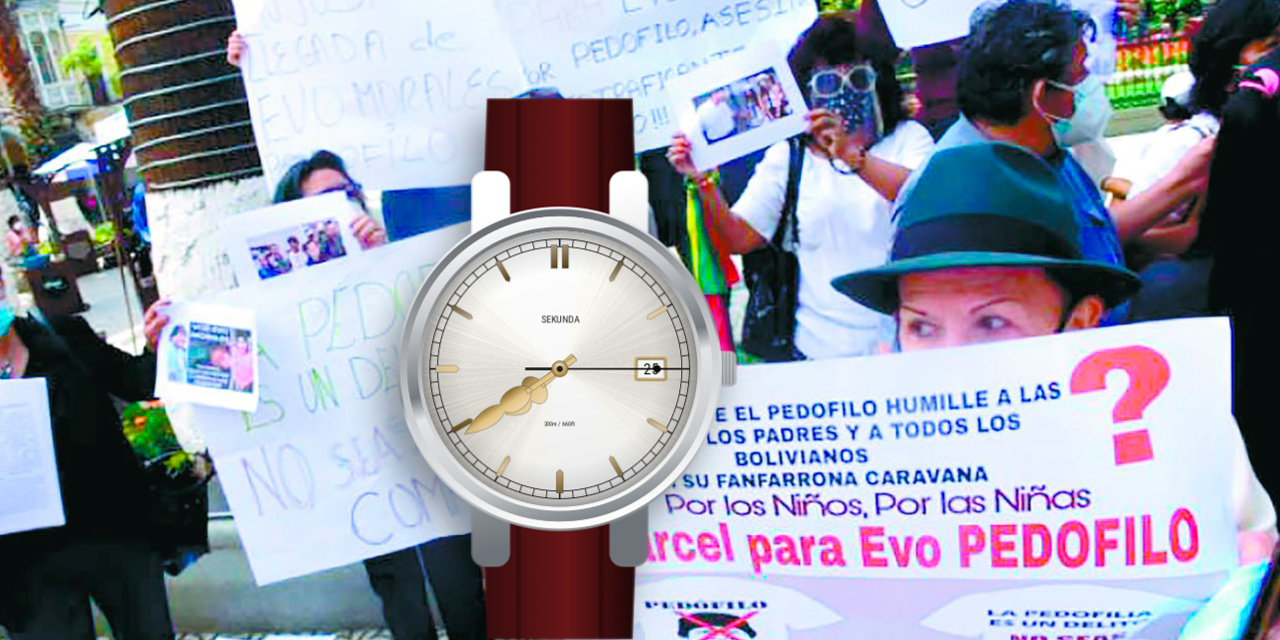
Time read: {"hour": 7, "minute": 39, "second": 15}
